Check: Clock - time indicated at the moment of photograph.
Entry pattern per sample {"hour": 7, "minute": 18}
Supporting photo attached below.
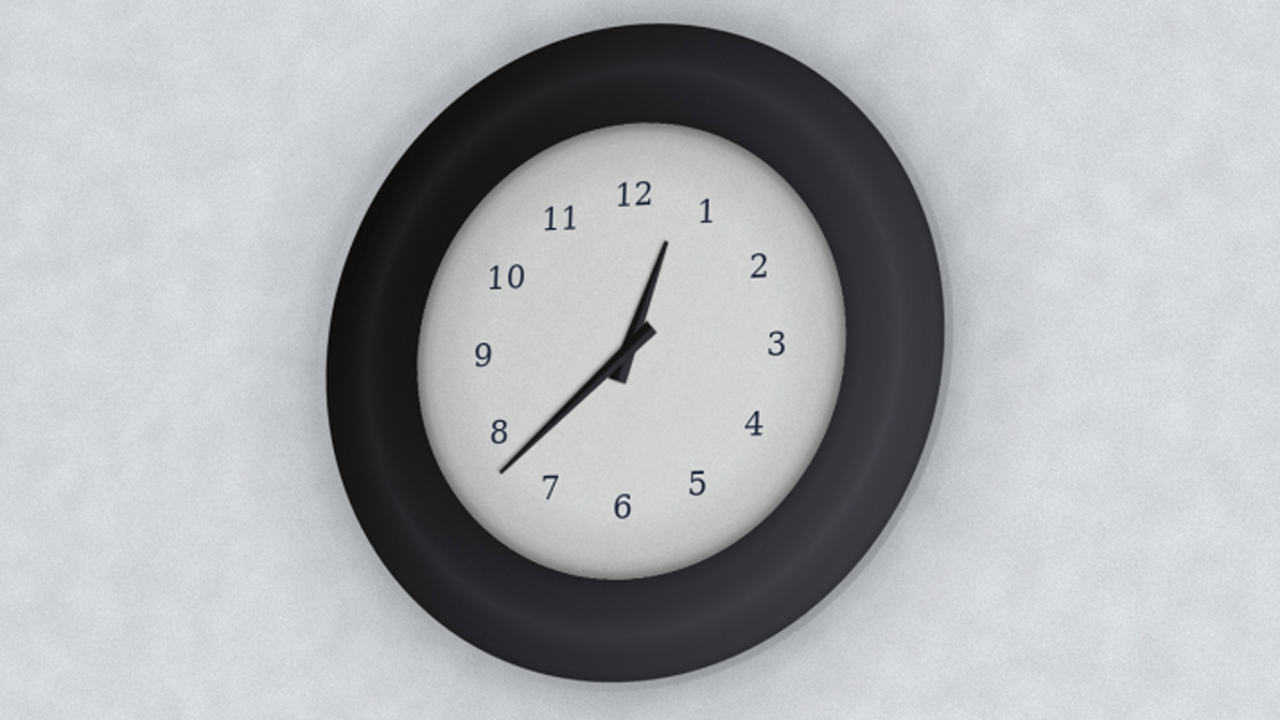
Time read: {"hour": 12, "minute": 38}
